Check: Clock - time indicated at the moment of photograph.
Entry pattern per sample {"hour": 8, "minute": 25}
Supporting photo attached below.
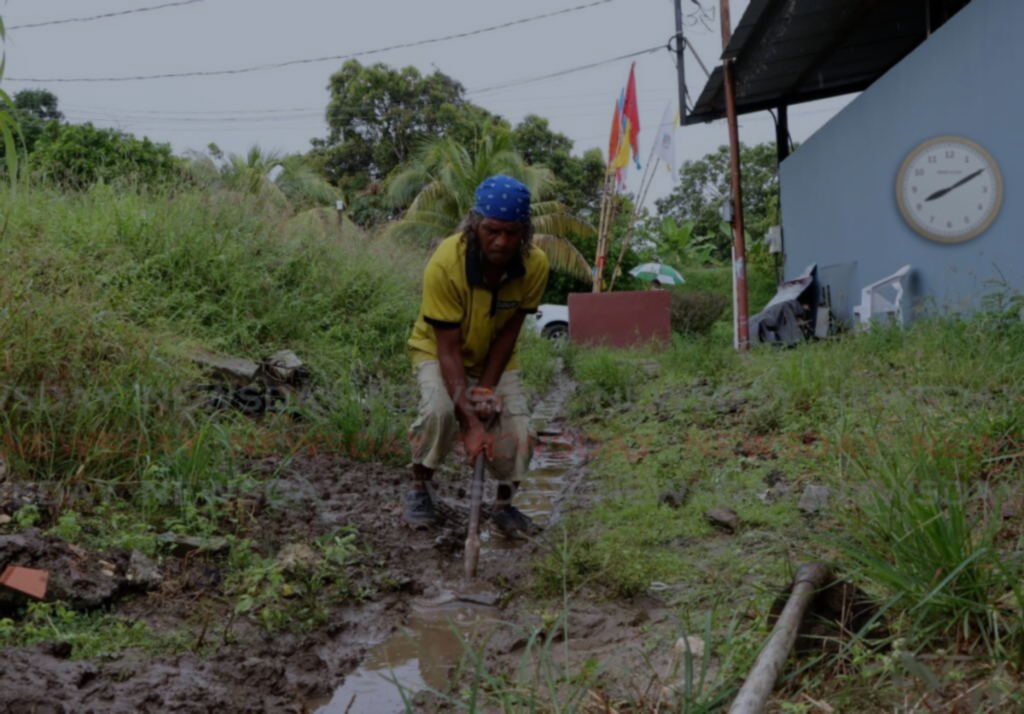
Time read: {"hour": 8, "minute": 10}
